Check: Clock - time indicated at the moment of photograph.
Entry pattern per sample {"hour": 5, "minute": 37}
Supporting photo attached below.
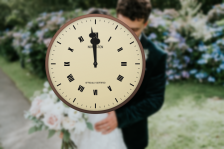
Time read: {"hour": 11, "minute": 59}
